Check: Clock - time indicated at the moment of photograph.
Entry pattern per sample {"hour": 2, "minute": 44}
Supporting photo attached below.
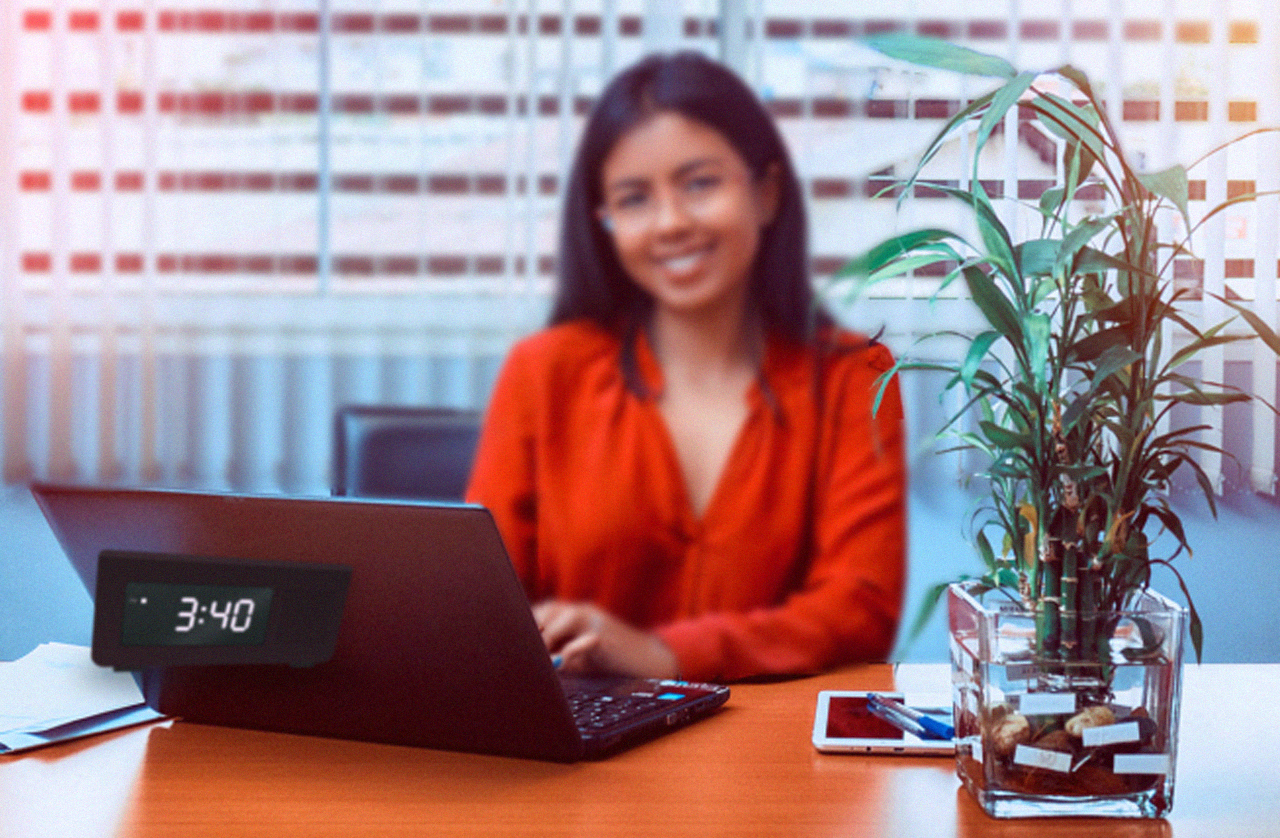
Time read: {"hour": 3, "minute": 40}
